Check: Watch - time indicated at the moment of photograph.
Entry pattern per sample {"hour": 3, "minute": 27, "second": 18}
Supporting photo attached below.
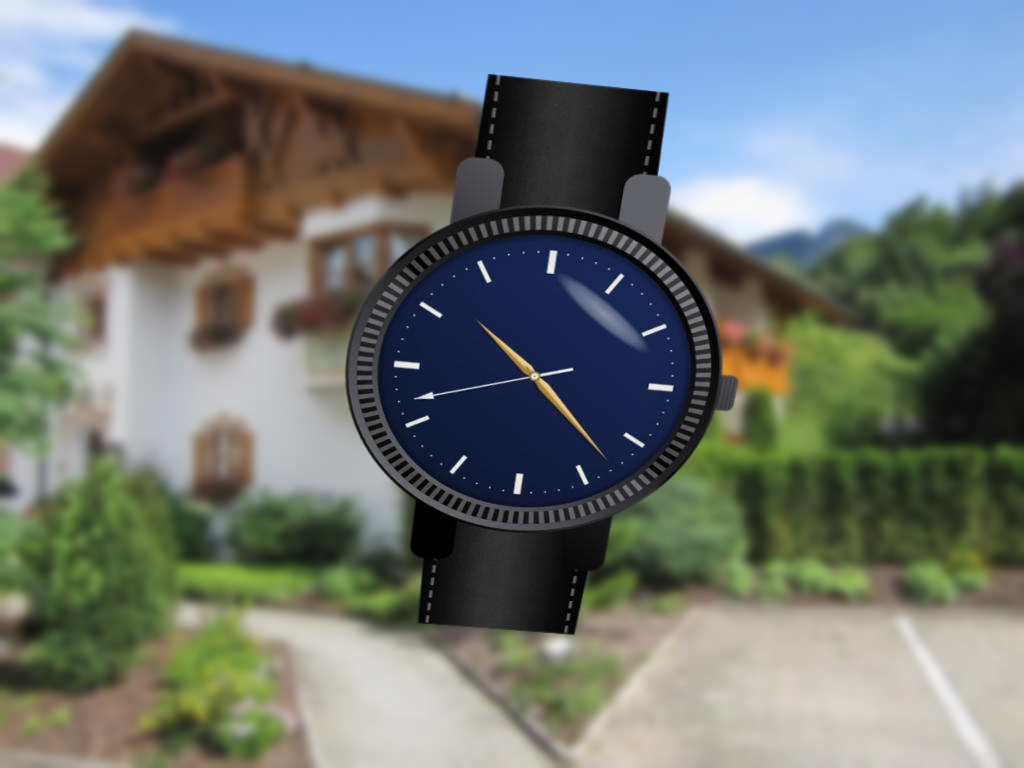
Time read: {"hour": 10, "minute": 22, "second": 42}
